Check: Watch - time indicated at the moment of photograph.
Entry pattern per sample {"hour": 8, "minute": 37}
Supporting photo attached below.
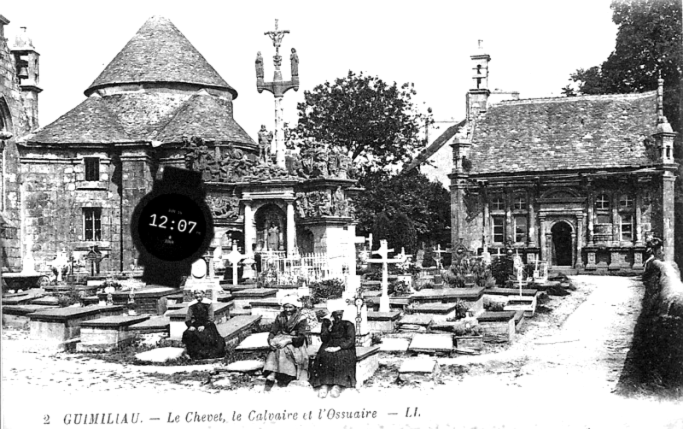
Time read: {"hour": 12, "minute": 7}
